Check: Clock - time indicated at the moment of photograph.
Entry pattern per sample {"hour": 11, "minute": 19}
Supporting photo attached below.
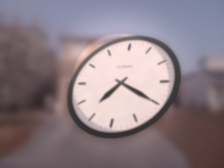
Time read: {"hour": 7, "minute": 20}
